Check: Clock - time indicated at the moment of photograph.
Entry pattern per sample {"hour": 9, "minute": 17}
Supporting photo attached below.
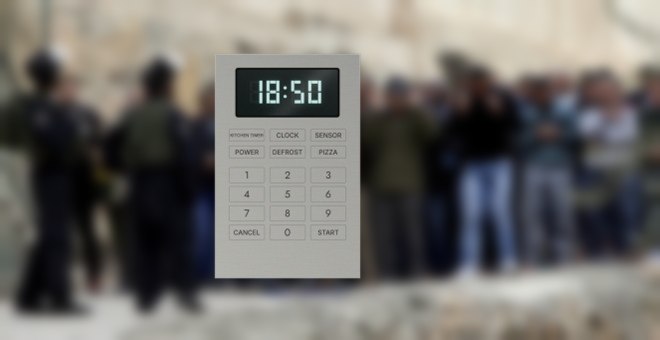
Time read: {"hour": 18, "minute": 50}
